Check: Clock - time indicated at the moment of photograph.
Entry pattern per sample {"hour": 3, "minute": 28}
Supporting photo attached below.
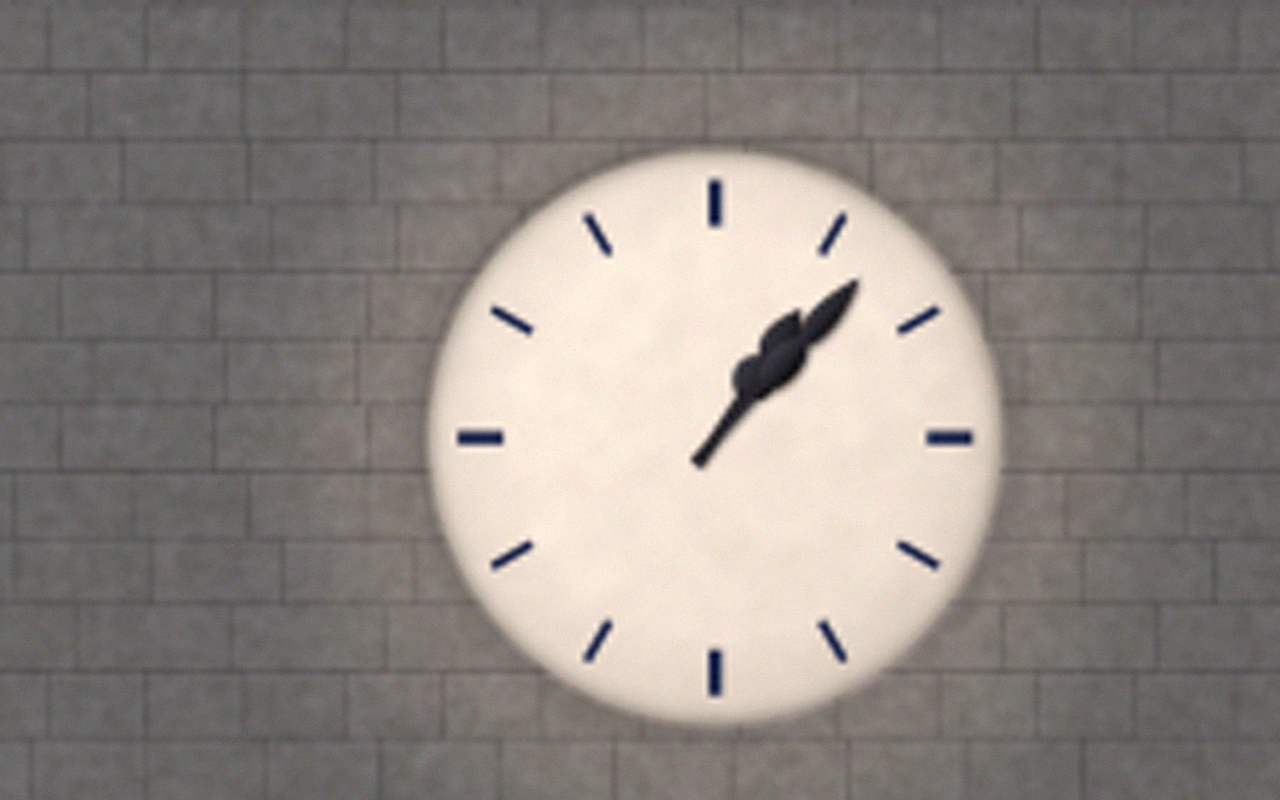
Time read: {"hour": 1, "minute": 7}
